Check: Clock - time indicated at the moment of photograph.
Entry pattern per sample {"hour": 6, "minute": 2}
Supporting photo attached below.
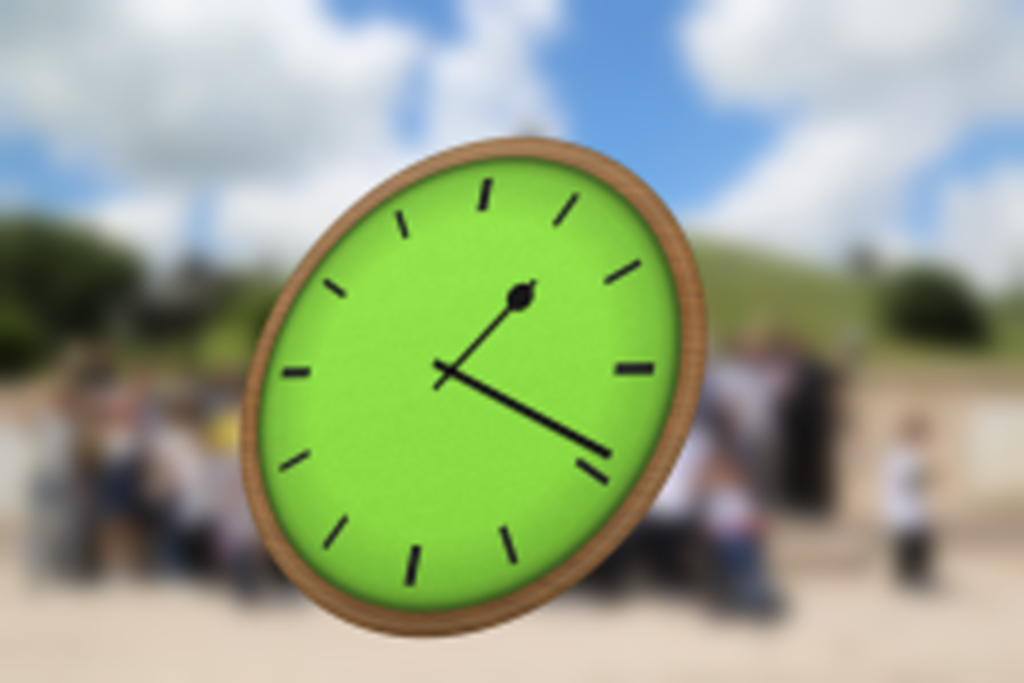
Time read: {"hour": 1, "minute": 19}
